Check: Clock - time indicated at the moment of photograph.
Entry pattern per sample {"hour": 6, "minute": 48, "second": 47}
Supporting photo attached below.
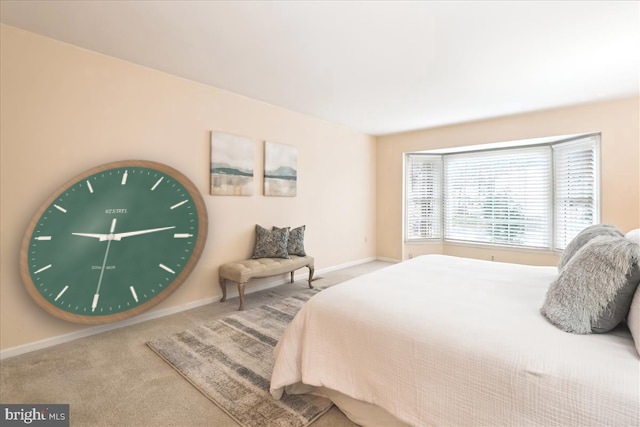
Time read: {"hour": 9, "minute": 13, "second": 30}
